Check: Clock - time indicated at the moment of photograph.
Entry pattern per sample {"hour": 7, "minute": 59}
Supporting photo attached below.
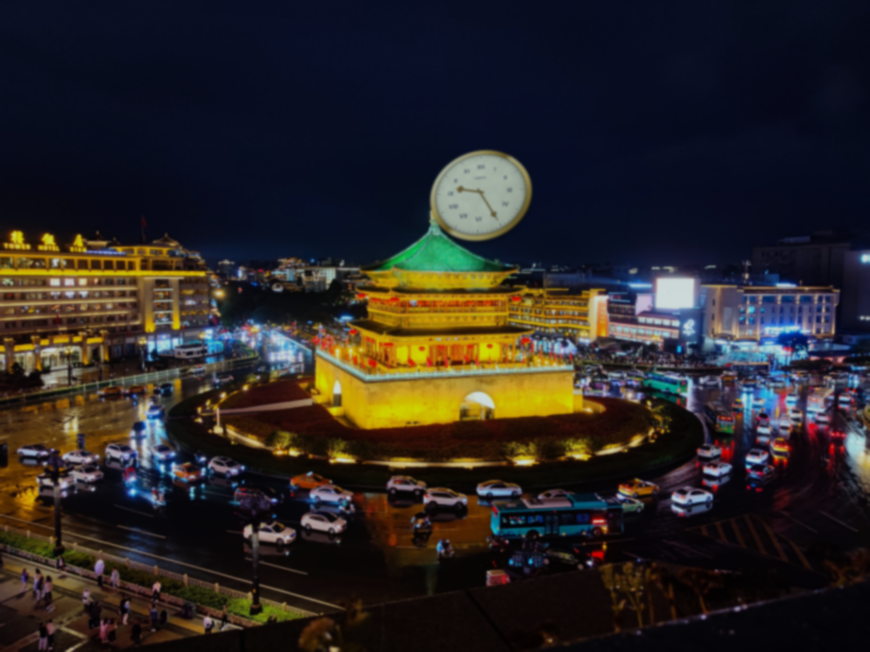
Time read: {"hour": 9, "minute": 25}
